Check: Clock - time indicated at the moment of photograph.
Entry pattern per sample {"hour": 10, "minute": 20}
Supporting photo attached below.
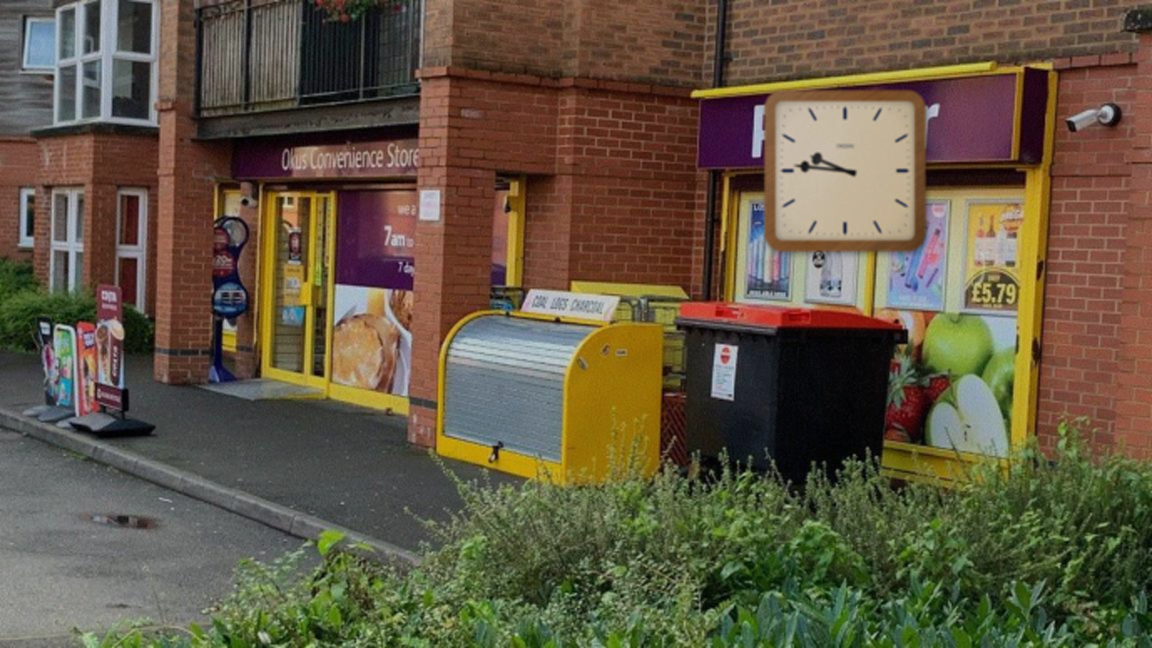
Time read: {"hour": 9, "minute": 46}
